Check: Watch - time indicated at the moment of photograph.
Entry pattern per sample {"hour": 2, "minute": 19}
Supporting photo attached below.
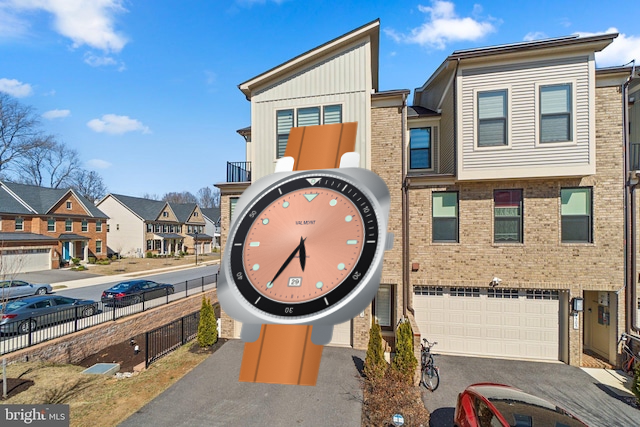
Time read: {"hour": 5, "minute": 35}
